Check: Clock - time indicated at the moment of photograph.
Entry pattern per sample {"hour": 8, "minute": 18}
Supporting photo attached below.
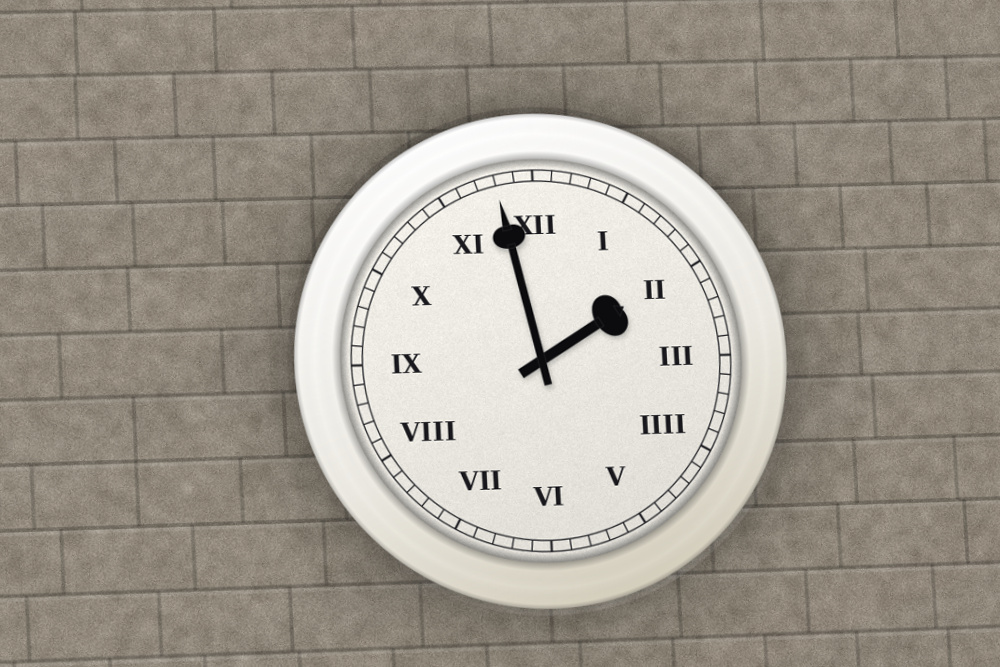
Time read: {"hour": 1, "minute": 58}
